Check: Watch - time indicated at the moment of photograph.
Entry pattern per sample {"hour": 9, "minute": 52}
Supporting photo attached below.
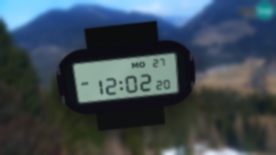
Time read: {"hour": 12, "minute": 2}
